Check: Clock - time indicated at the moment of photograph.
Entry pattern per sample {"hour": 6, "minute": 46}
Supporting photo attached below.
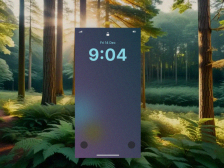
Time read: {"hour": 9, "minute": 4}
